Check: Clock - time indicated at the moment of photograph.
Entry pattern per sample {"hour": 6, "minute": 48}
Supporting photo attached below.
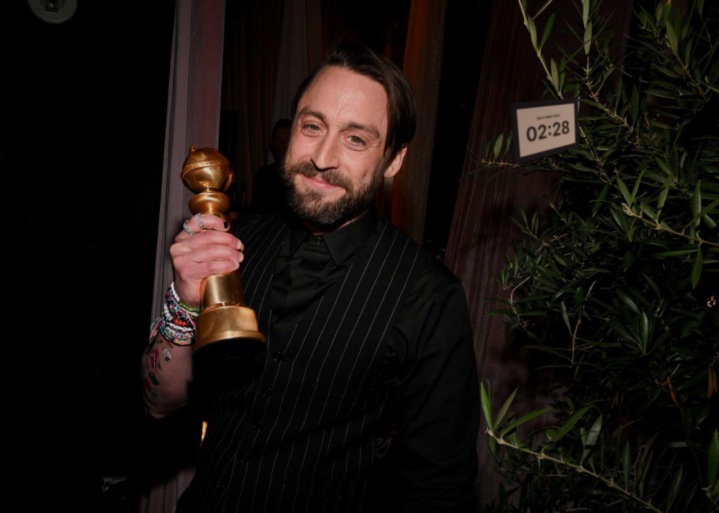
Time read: {"hour": 2, "minute": 28}
